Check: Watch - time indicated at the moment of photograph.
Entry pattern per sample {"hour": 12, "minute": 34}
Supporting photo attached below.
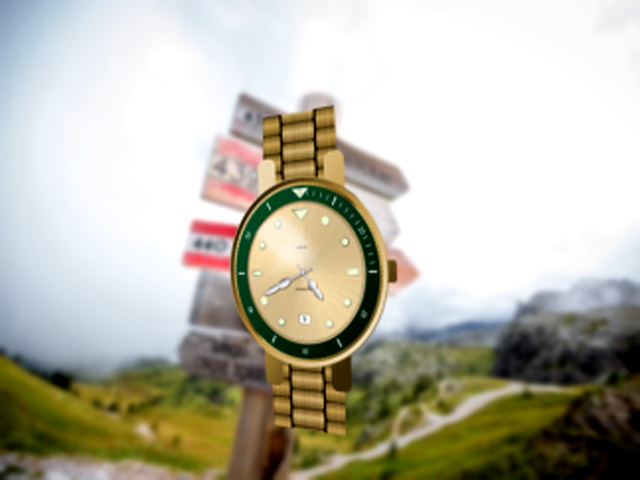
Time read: {"hour": 4, "minute": 41}
